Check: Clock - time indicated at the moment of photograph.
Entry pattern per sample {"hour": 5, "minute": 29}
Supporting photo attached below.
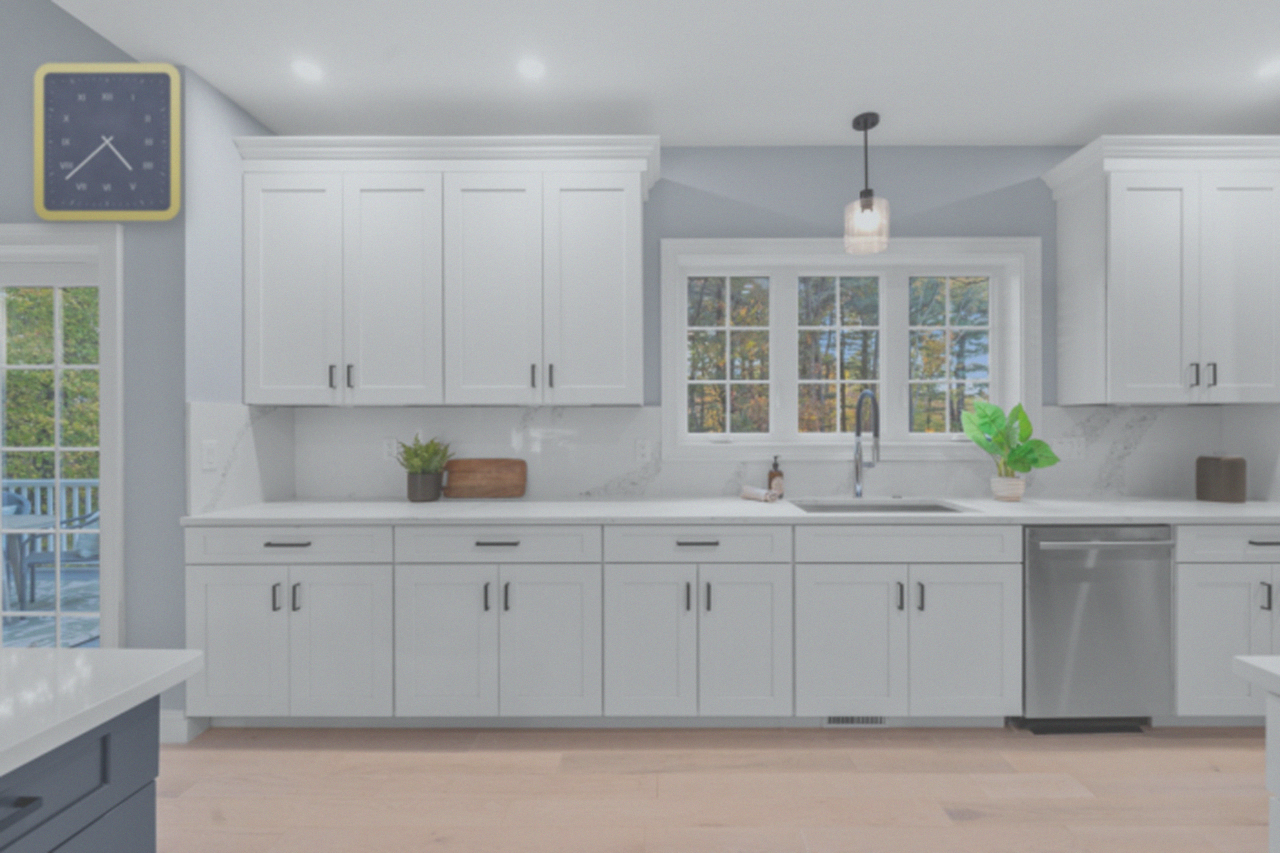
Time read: {"hour": 4, "minute": 38}
